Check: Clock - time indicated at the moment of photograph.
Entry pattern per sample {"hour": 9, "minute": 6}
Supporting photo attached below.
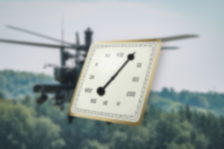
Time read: {"hour": 7, "minute": 5}
